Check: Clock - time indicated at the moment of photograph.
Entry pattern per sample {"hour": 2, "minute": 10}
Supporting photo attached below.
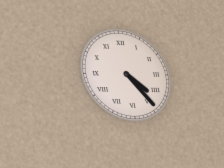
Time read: {"hour": 4, "minute": 24}
